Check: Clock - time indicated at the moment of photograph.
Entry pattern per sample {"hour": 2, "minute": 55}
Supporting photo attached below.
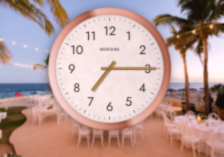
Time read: {"hour": 7, "minute": 15}
